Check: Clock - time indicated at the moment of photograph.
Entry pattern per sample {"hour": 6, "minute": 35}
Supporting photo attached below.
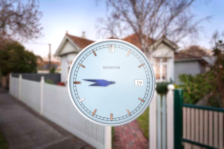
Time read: {"hour": 8, "minute": 46}
